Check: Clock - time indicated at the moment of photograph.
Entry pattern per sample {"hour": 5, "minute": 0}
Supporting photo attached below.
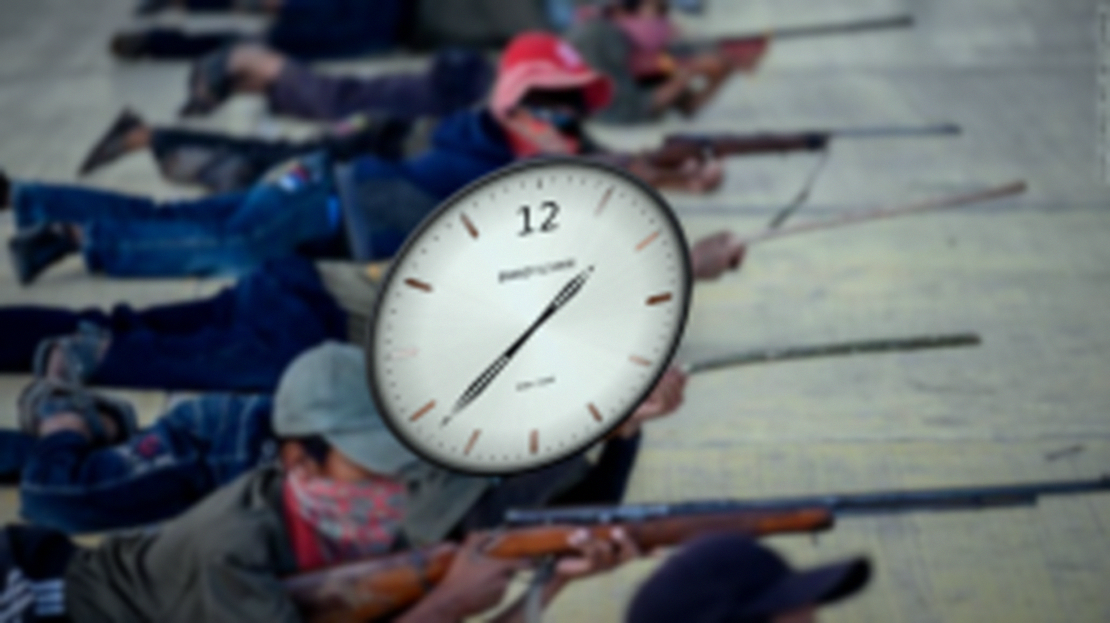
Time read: {"hour": 1, "minute": 38}
